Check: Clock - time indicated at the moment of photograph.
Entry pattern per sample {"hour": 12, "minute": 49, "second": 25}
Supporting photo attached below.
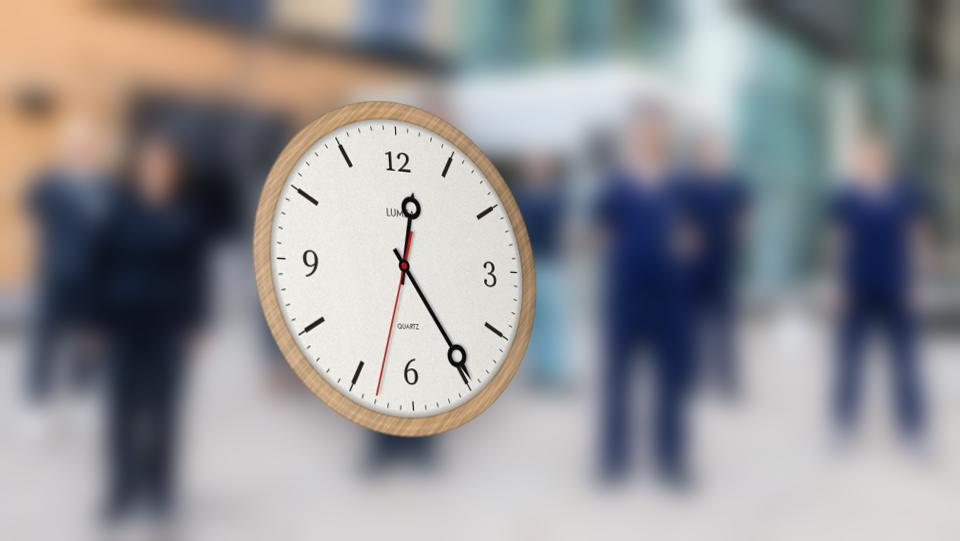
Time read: {"hour": 12, "minute": 24, "second": 33}
